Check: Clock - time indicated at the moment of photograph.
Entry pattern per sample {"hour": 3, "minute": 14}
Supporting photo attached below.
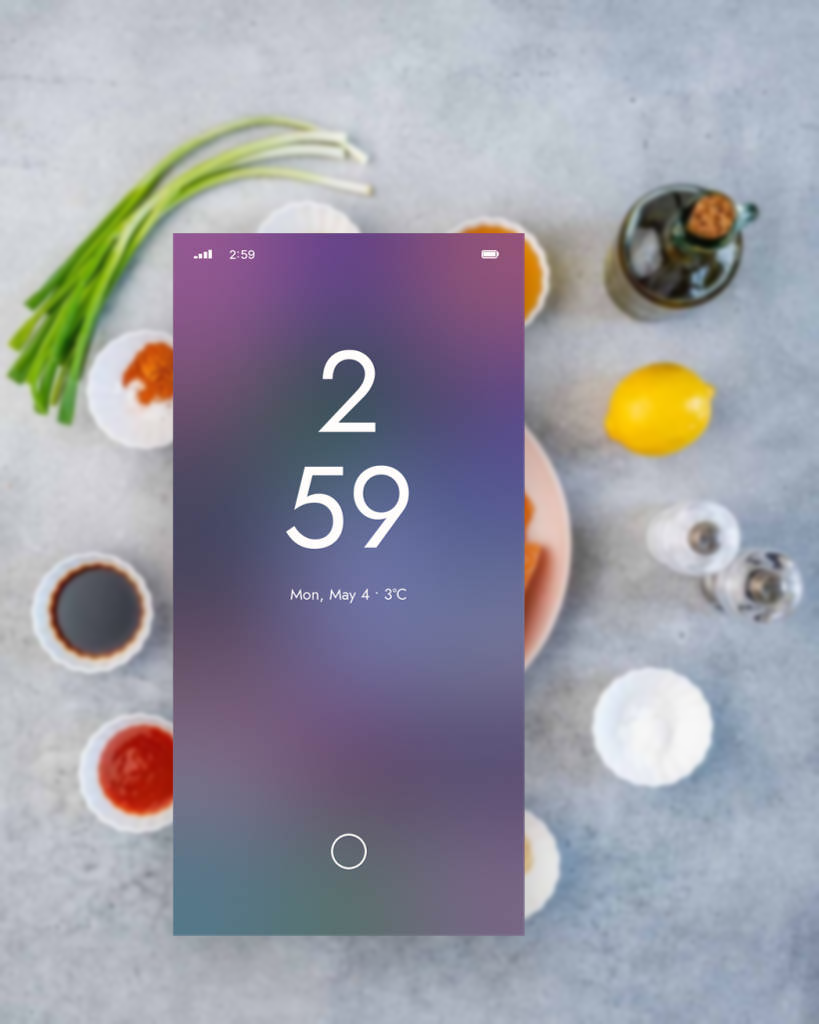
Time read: {"hour": 2, "minute": 59}
